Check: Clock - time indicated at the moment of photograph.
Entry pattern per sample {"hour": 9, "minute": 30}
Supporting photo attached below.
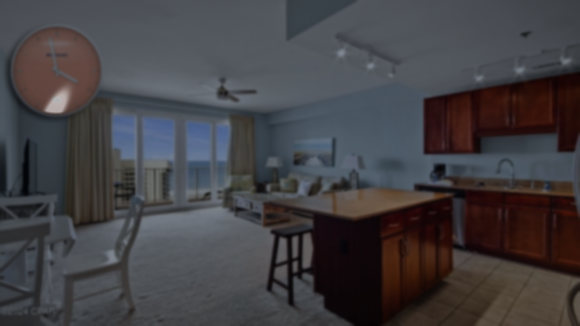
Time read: {"hour": 3, "minute": 58}
